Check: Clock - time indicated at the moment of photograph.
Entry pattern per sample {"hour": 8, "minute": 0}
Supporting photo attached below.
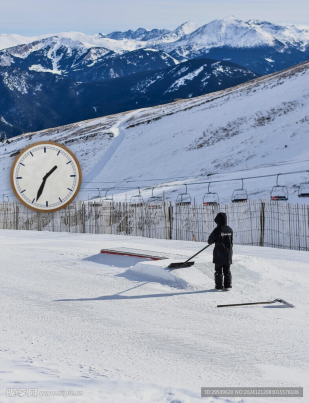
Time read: {"hour": 1, "minute": 34}
